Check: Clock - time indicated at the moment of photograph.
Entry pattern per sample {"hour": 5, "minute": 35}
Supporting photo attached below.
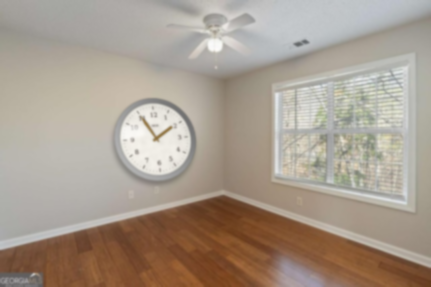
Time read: {"hour": 1, "minute": 55}
